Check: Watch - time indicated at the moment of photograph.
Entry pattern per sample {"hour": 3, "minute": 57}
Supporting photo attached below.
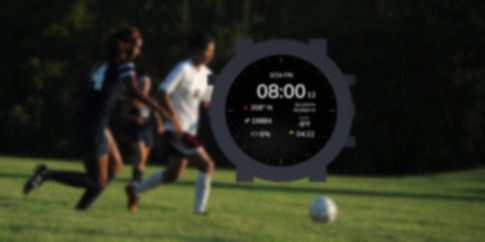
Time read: {"hour": 8, "minute": 0}
